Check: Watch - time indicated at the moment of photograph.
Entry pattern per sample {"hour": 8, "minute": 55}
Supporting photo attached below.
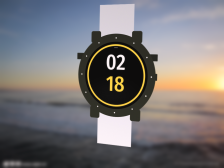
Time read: {"hour": 2, "minute": 18}
